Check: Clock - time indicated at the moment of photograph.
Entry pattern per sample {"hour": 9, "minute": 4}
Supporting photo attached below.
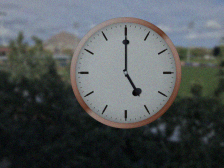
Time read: {"hour": 5, "minute": 0}
